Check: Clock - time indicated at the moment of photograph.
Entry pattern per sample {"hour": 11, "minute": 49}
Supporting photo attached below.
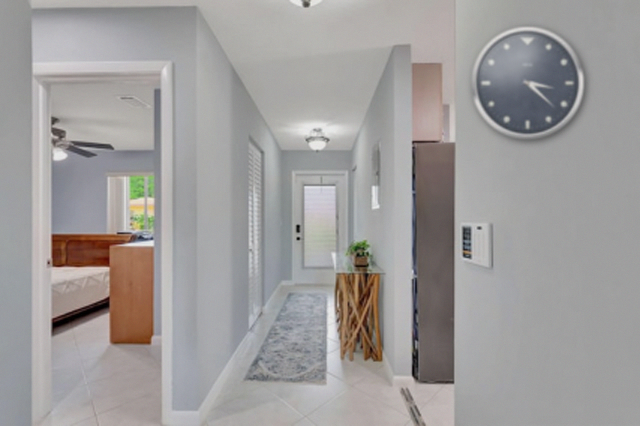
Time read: {"hour": 3, "minute": 22}
